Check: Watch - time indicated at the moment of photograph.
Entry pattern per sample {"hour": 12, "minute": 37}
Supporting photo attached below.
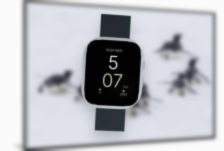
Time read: {"hour": 5, "minute": 7}
